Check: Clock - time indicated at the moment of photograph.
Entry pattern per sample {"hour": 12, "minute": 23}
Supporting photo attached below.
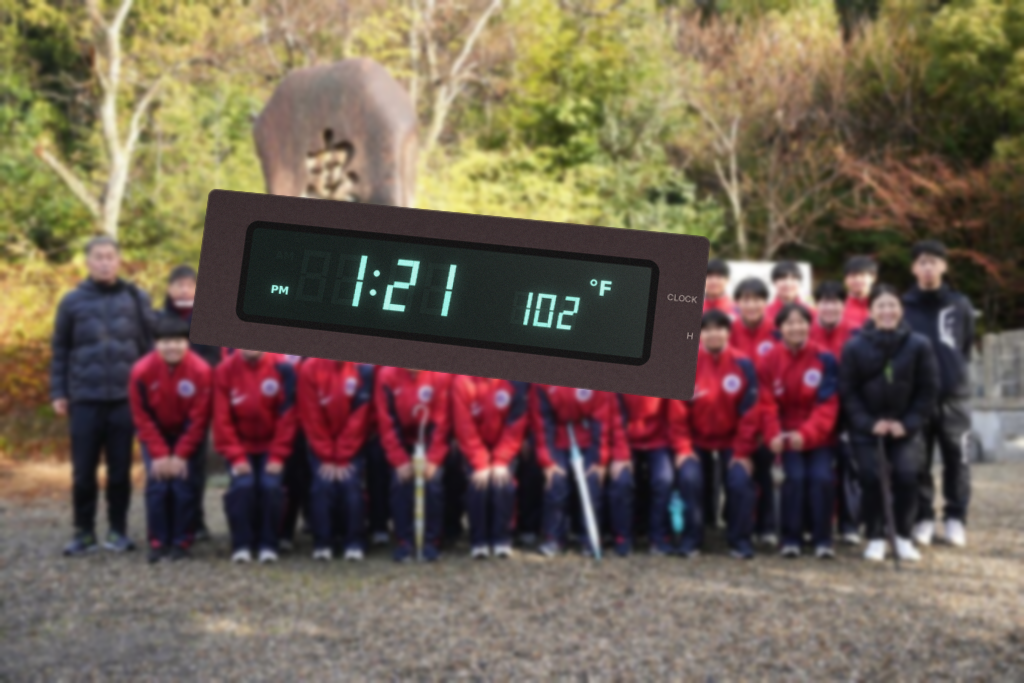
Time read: {"hour": 1, "minute": 21}
